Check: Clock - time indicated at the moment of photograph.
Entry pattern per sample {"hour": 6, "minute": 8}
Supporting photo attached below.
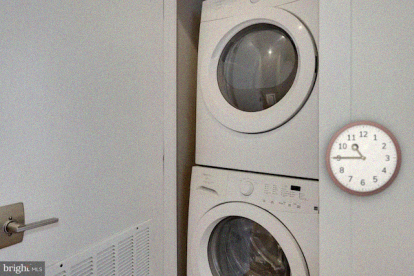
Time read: {"hour": 10, "minute": 45}
